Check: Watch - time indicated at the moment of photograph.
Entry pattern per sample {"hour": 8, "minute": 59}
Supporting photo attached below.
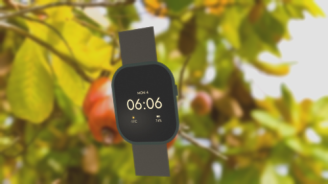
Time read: {"hour": 6, "minute": 6}
